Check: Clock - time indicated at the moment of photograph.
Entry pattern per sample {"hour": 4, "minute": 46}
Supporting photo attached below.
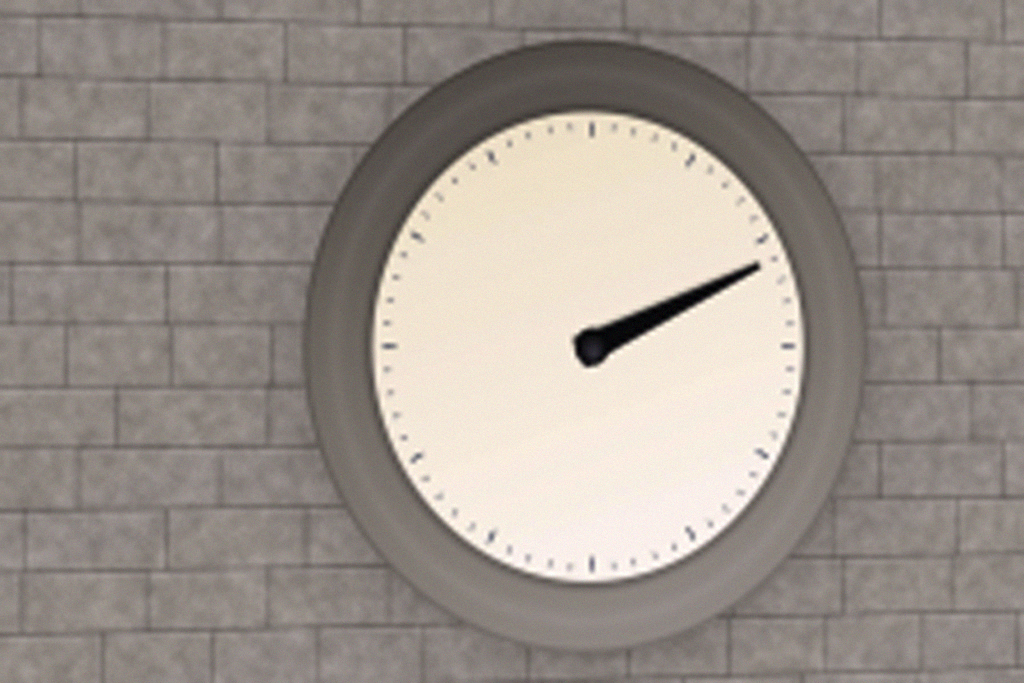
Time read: {"hour": 2, "minute": 11}
